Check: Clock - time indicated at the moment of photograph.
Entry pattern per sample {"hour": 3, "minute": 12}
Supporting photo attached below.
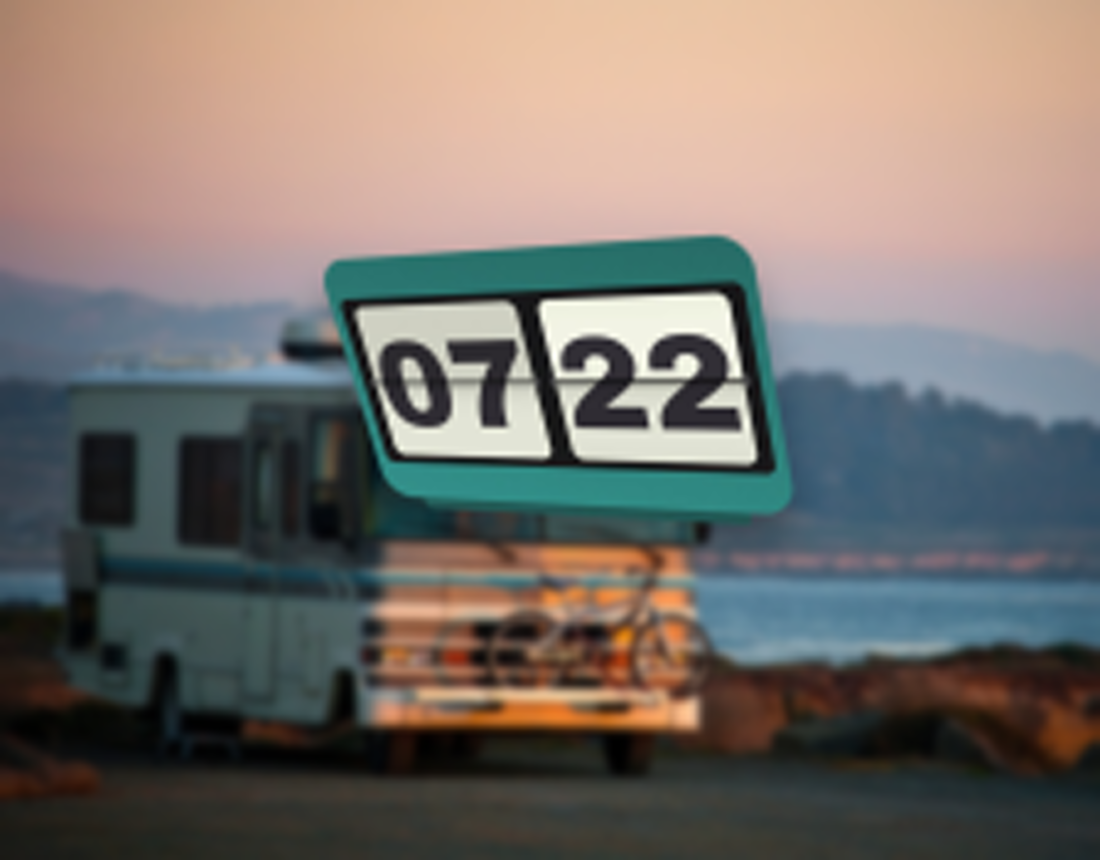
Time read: {"hour": 7, "minute": 22}
